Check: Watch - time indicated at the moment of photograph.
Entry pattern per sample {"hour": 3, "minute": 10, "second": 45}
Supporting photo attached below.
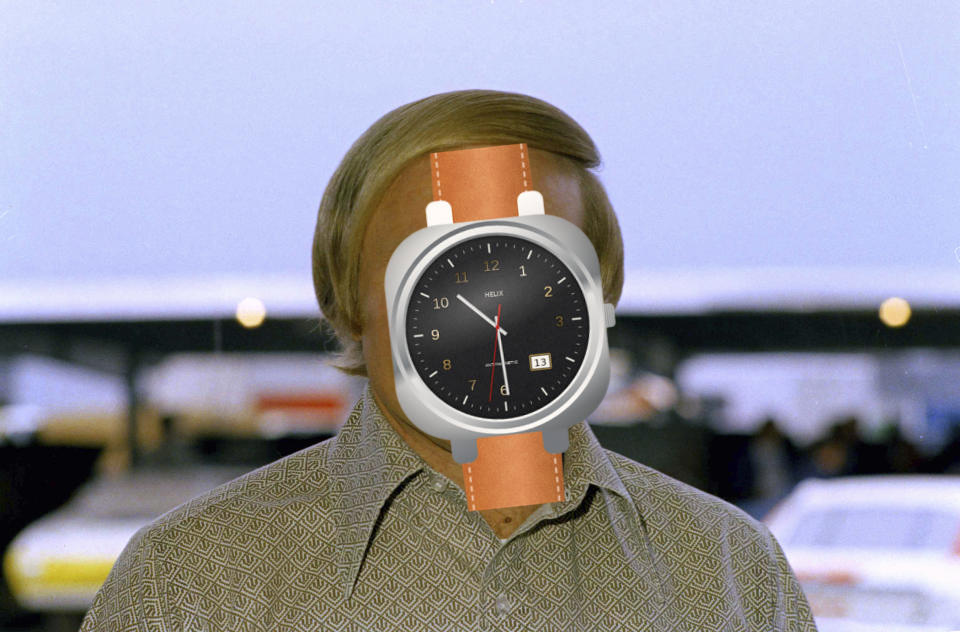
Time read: {"hour": 10, "minute": 29, "second": 32}
